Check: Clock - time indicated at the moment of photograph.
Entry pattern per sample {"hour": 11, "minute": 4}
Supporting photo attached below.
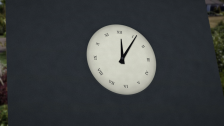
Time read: {"hour": 12, "minute": 6}
